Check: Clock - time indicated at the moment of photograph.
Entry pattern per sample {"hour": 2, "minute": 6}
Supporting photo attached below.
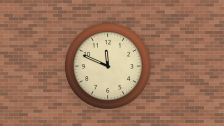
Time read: {"hour": 11, "minute": 49}
